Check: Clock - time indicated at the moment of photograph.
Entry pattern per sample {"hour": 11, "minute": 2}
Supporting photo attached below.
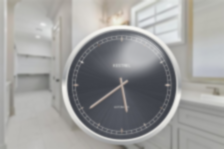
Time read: {"hour": 5, "minute": 39}
